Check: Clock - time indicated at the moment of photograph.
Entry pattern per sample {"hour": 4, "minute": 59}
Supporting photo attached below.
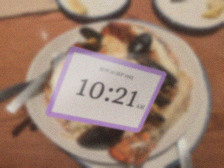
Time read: {"hour": 10, "minute": 21}
